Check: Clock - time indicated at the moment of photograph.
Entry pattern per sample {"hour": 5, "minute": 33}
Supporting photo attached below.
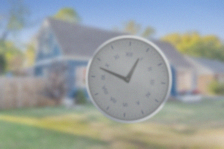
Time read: {"hour": 12, "minute": 48}
